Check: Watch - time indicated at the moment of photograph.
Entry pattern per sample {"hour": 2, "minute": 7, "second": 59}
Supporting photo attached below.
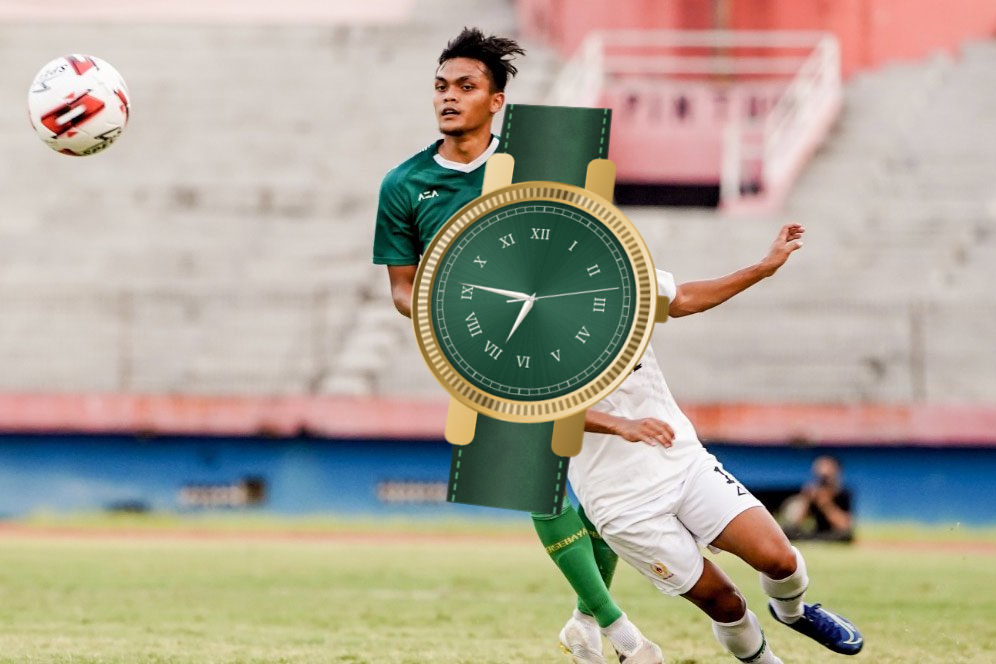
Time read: {"hour": 6, "minute": 46, "second": 13}
